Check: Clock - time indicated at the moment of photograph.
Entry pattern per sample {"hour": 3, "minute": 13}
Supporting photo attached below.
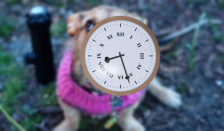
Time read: {"hour": 8, "minute": 27}
